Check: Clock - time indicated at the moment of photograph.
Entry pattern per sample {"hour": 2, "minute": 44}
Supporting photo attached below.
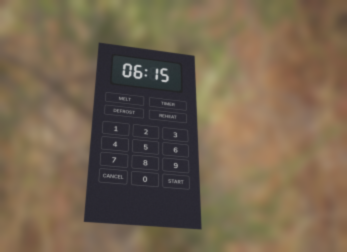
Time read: {"hour": 6, "minute": 15}
